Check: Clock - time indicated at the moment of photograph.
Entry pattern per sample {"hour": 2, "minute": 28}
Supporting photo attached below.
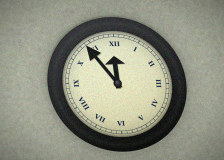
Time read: {"hour": 11, "minute": 54}
